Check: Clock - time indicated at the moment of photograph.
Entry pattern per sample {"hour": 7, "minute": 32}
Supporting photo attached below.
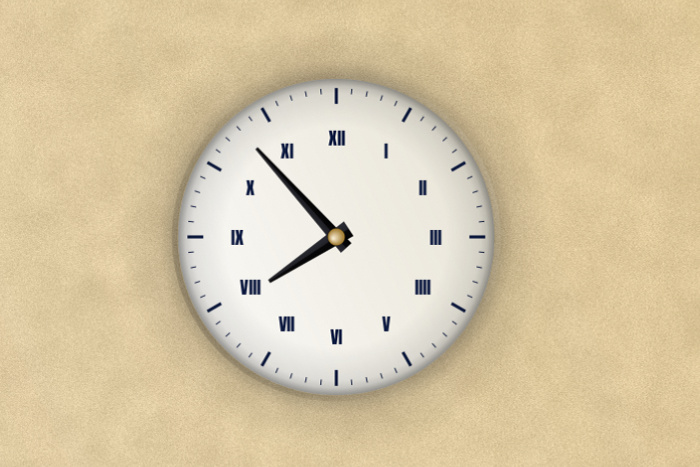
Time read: {"hour": 7, "minute": 53}
